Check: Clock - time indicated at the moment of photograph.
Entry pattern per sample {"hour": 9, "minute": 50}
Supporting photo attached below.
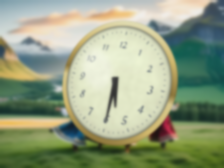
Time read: {"hour": 5, "minute": 30}
